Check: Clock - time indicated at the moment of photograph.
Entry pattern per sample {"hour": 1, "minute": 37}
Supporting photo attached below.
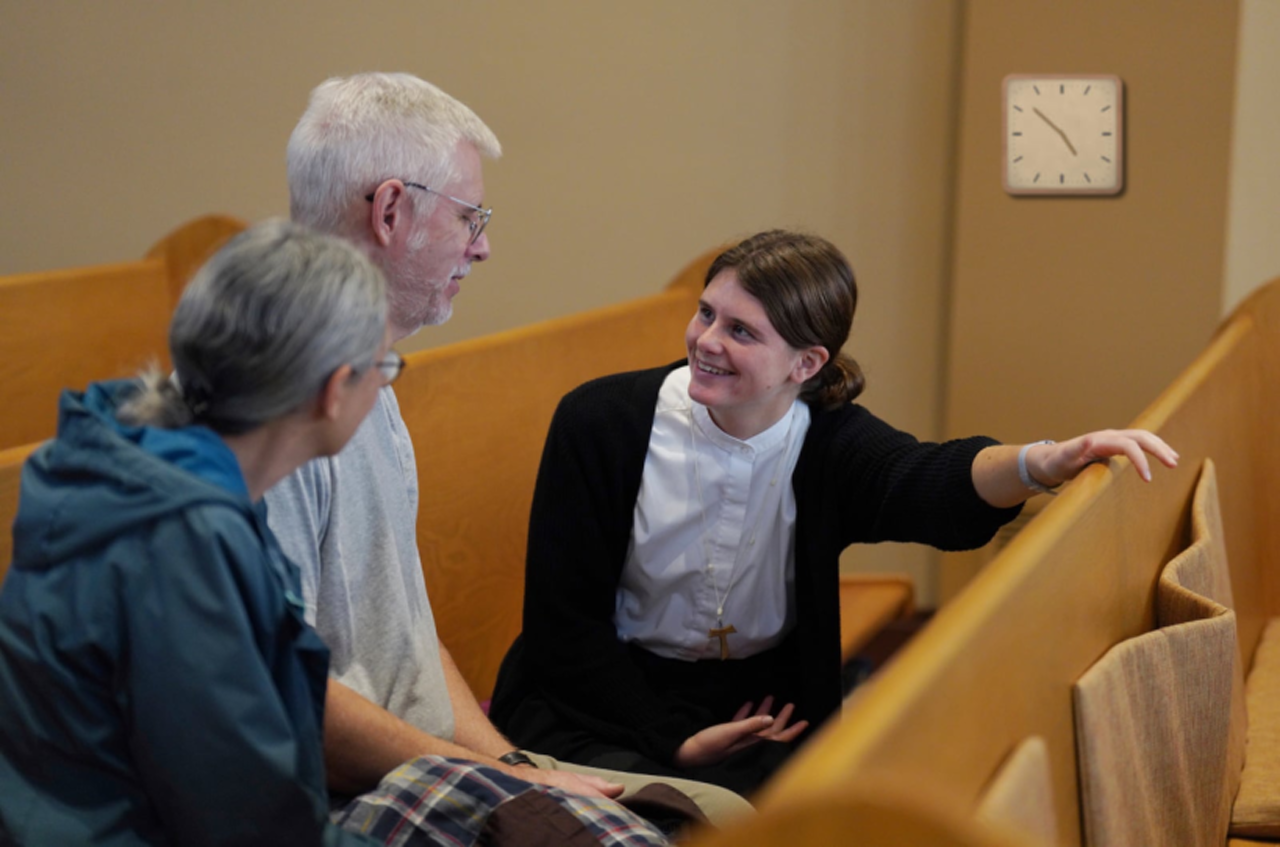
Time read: {"hour": 4, "minute": 52}
